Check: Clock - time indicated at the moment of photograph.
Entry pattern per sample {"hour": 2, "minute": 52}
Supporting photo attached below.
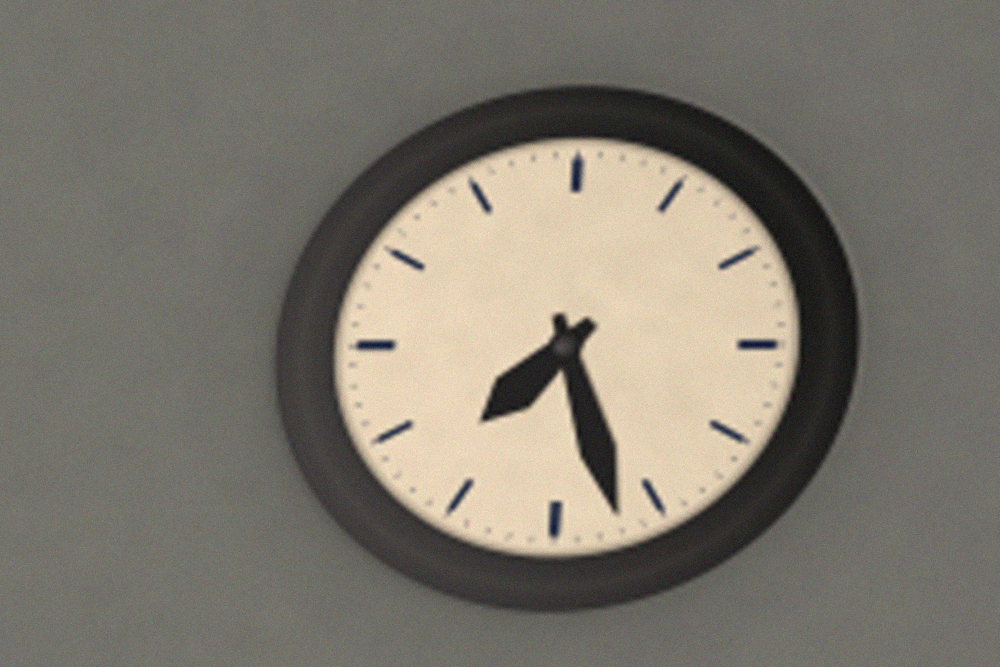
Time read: {"hour": 7, "minute": 27}
